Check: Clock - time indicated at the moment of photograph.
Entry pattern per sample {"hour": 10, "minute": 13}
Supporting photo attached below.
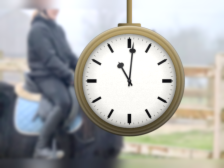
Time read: {"hour": 11, "minute": 1}
